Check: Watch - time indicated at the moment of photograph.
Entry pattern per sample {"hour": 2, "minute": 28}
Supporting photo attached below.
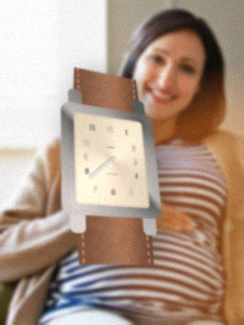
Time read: {"hour": 7, "minute": 38}
